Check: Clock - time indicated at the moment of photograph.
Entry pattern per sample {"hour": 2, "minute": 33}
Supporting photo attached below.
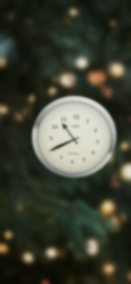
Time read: {"hour": 10, "minute": 40}
